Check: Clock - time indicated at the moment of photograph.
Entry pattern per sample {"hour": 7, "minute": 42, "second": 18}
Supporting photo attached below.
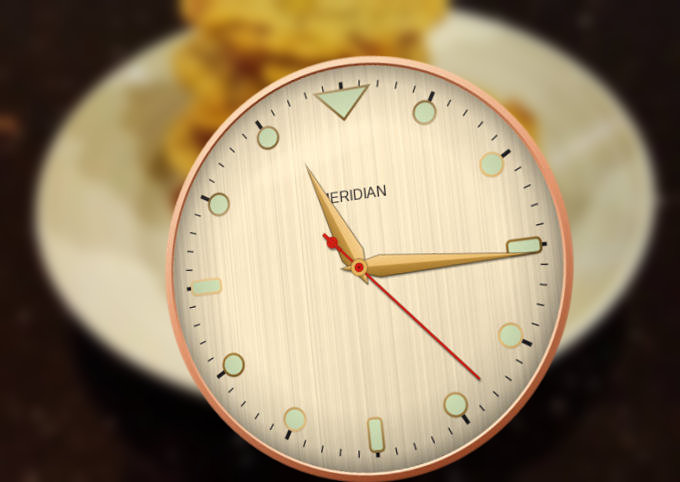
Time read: {"hour": 11, "minute": 15, "second": 23}
